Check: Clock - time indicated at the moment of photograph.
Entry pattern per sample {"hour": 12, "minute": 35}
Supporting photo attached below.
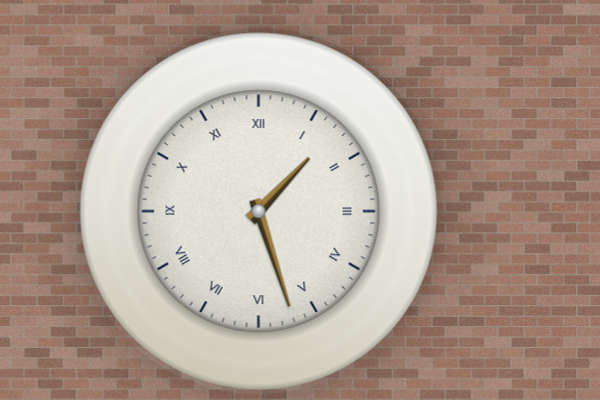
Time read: {"hour": 1, "minute": 27}
